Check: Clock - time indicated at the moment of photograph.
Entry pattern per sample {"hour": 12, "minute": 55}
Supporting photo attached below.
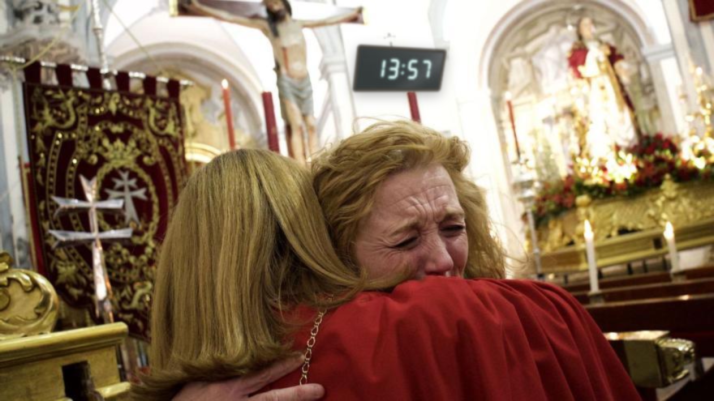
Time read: {"hour": 13, "minute": 57}
